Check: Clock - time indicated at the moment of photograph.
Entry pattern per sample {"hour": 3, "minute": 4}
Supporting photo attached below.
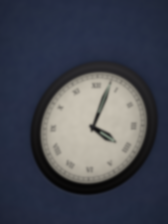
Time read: {"hour": 4, "minute": 3}
